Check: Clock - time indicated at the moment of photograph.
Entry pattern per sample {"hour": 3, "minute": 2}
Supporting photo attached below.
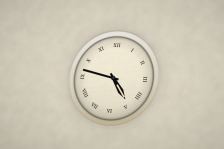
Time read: {"hour": 4, "minute": 47}
